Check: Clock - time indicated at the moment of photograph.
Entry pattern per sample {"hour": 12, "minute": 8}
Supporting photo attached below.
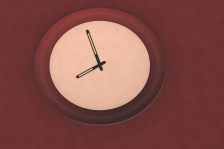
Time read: {"hour": 7, "minute": 57}
